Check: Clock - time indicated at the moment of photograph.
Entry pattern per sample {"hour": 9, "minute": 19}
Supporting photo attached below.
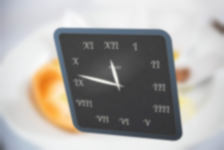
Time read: {"hour": 11, "minute": 47}
